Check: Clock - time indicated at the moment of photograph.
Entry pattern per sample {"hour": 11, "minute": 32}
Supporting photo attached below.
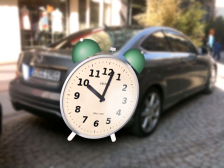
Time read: {"hour": 10, "minute": 2}
